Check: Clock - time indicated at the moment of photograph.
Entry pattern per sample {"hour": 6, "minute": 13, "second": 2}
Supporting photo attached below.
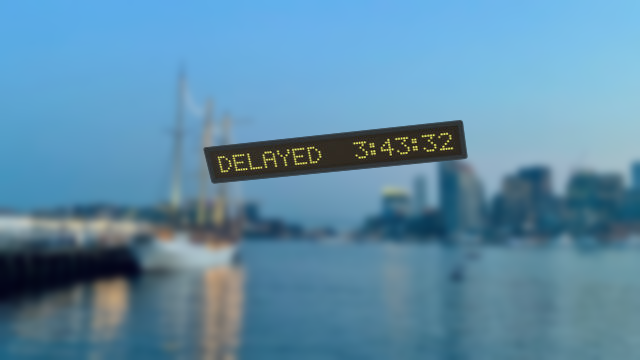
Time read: {"hour": 3, "minute": 43, "second": 32}
